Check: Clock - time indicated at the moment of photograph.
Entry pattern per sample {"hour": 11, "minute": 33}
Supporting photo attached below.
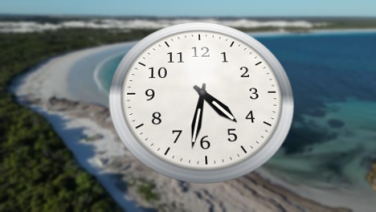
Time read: {"hour": 4, "minute": 32}
